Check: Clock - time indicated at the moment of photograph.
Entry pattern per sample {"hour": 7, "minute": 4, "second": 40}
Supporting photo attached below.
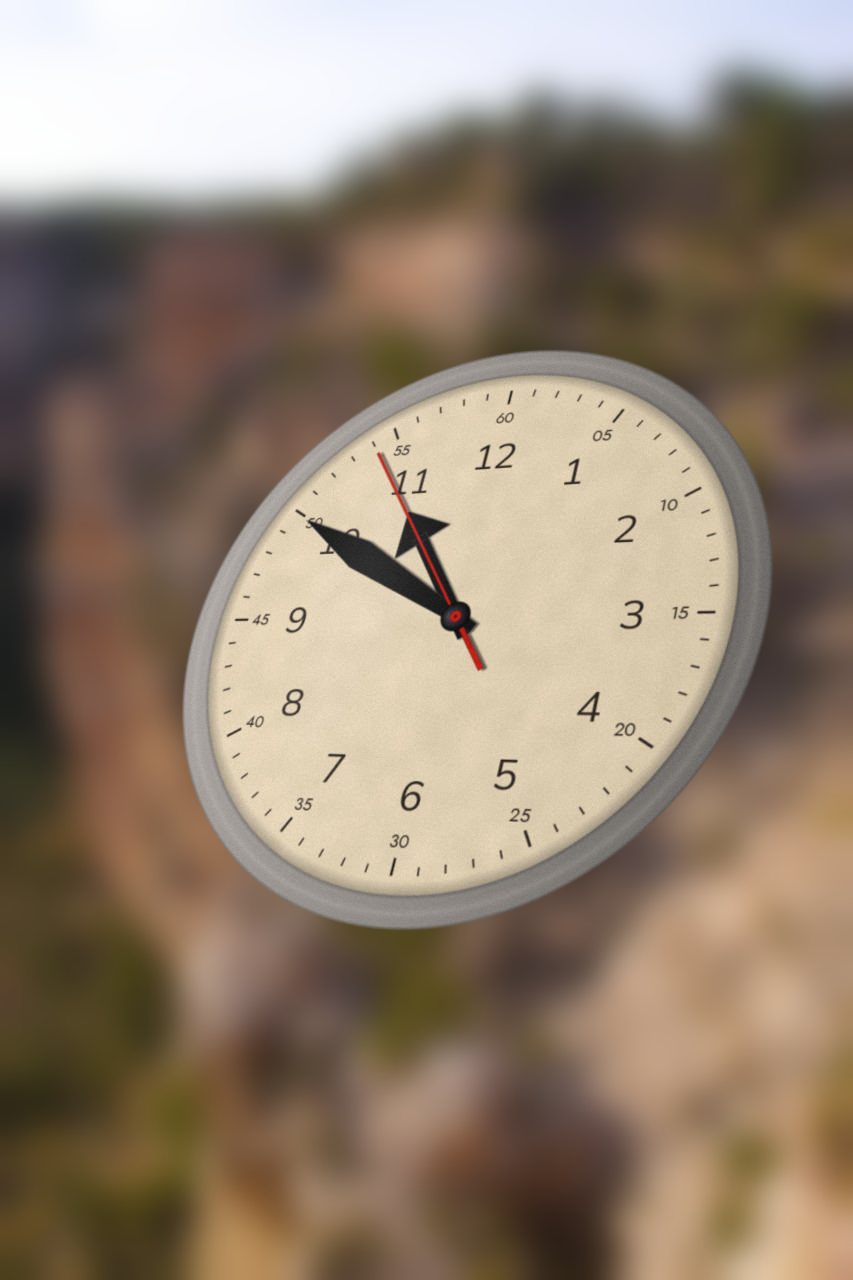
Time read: {"hour": 10, "minute": 49, "second": 54}
